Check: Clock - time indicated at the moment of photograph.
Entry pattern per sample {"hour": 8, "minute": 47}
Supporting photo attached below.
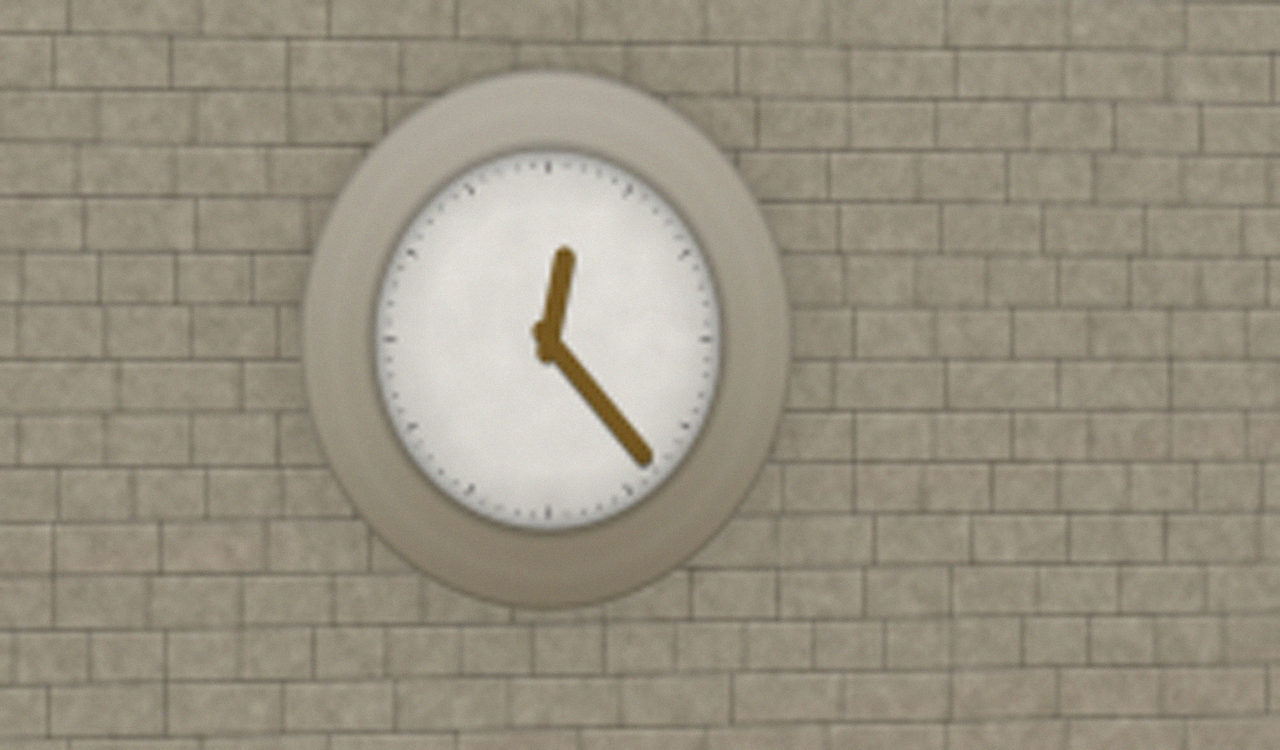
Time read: {"hour": 12, "minute": 23}
